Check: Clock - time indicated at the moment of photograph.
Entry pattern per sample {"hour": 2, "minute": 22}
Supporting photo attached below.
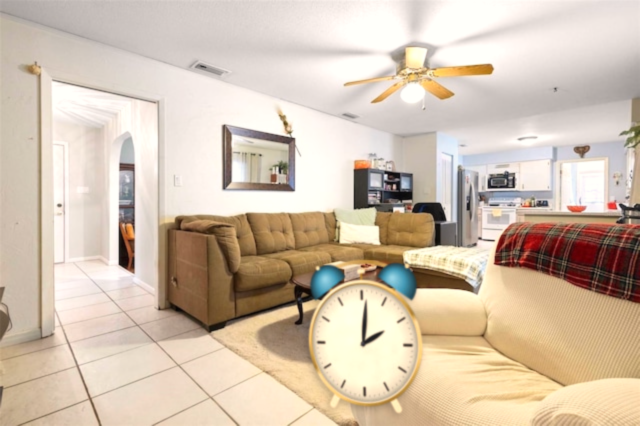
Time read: {"hour": 2, "minute": 1}
